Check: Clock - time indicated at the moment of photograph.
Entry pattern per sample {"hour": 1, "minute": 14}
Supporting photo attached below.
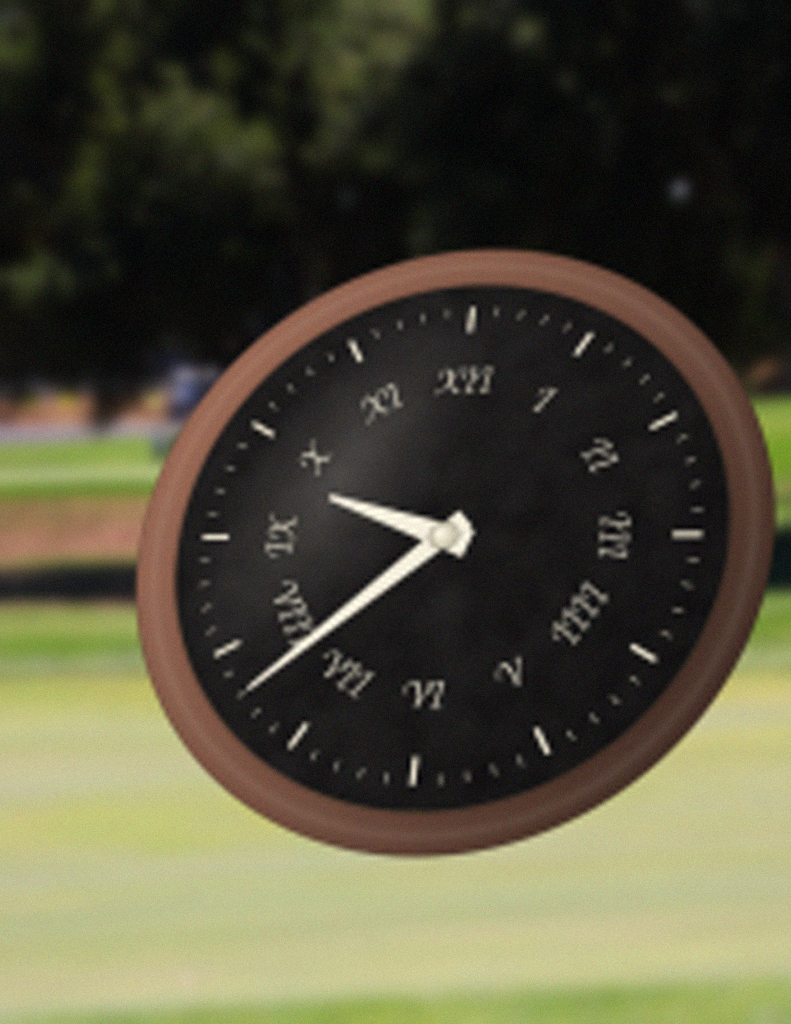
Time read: {"hour": 9, "minute": 38}
